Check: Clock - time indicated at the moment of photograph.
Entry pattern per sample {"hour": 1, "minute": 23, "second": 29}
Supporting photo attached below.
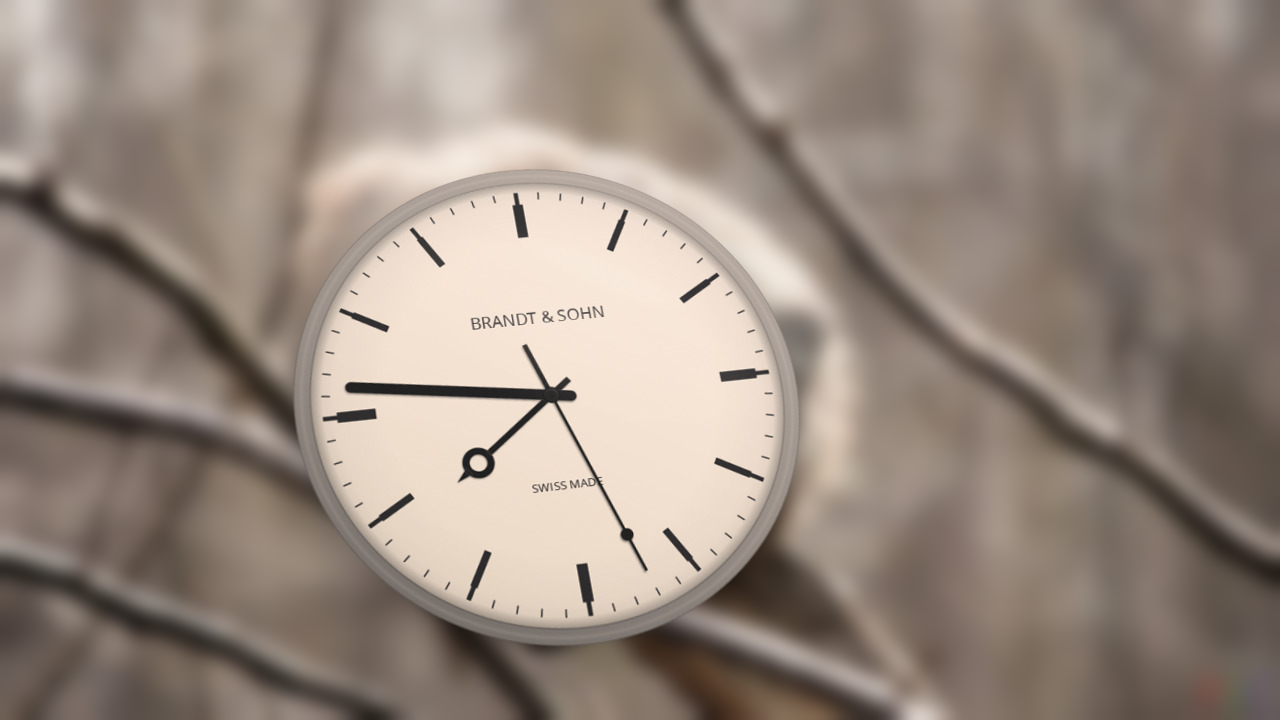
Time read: {"hour": 7, "minute": 46, "second": 27}
